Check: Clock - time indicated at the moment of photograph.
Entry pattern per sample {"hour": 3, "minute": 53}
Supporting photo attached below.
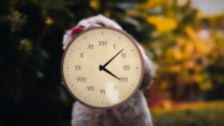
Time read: {"hour": 4, "minute": 8}
